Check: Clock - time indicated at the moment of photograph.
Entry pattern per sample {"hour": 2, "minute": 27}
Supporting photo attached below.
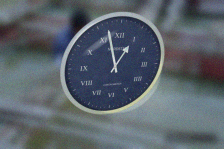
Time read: {"hour": 12, "minute": 57}
